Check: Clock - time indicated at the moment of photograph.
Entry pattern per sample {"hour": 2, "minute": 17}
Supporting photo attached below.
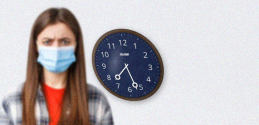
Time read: {"hour": 7, "minute": 27}
